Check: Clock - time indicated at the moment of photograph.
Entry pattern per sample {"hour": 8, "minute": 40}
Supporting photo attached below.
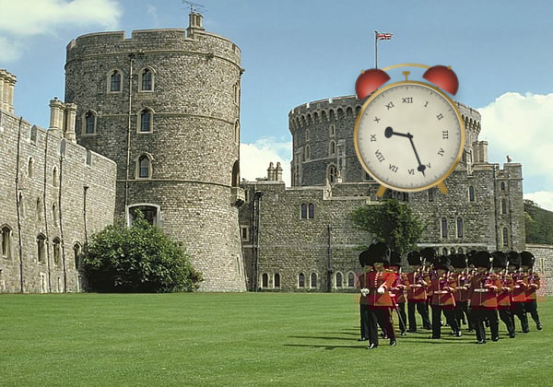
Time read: {"hour": 9, "minute": 27}
